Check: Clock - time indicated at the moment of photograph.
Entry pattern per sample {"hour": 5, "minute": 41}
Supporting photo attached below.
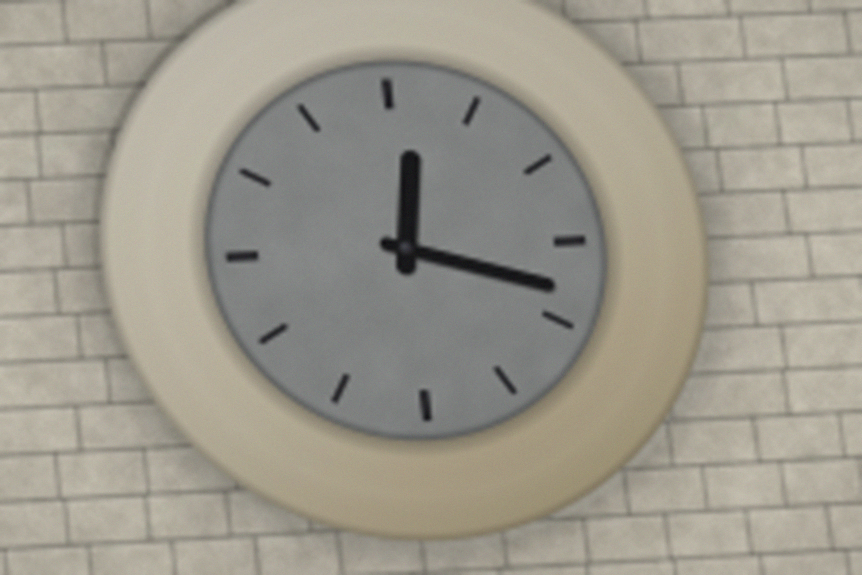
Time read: {"hour": 12, "minute": 18}
